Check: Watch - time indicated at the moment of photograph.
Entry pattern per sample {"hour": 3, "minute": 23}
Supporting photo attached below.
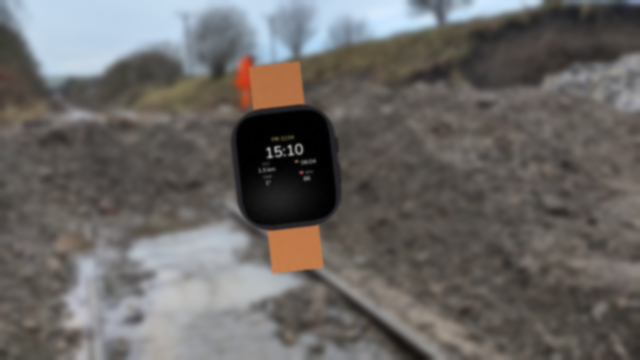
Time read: {"hour": 15, "minute": 10}
